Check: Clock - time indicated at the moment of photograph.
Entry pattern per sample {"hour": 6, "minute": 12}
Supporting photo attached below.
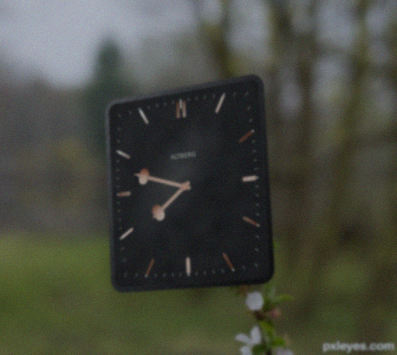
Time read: {"hour": 7, "minute": 48}
